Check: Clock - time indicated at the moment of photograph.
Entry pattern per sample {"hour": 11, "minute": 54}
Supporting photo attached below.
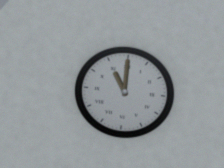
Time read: {"hour": 11, "minute": 0}
